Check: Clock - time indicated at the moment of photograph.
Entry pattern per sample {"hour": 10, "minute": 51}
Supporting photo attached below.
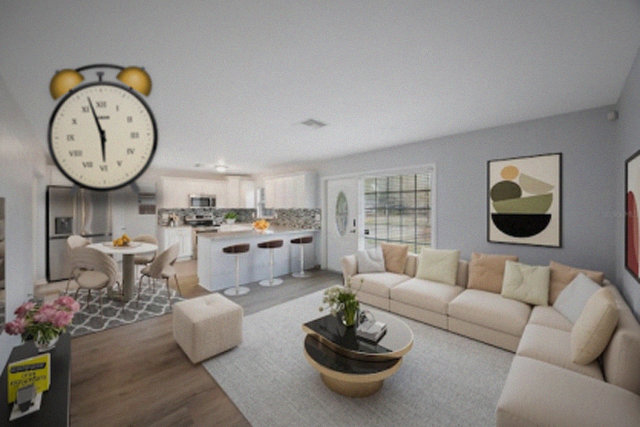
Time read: {"hour": 5, "minute": 57}
